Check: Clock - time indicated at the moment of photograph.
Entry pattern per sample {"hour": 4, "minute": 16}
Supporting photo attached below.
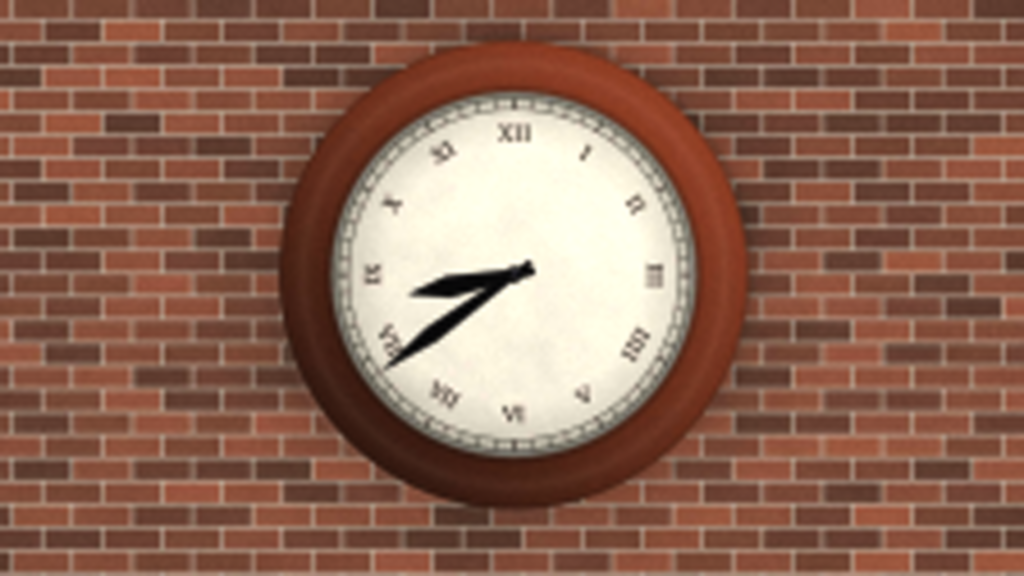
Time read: {"hour": 8, "minute": 39}
